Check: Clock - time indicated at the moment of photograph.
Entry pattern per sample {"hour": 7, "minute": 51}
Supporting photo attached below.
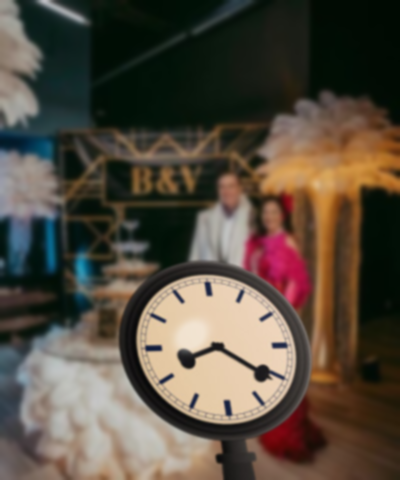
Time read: {"hour": 8, "minute": 21}
